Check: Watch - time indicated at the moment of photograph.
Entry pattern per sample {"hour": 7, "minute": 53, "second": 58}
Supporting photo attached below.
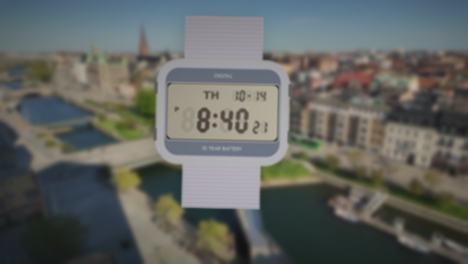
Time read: {"hour": 8, "minute": 40, "second": 21}
